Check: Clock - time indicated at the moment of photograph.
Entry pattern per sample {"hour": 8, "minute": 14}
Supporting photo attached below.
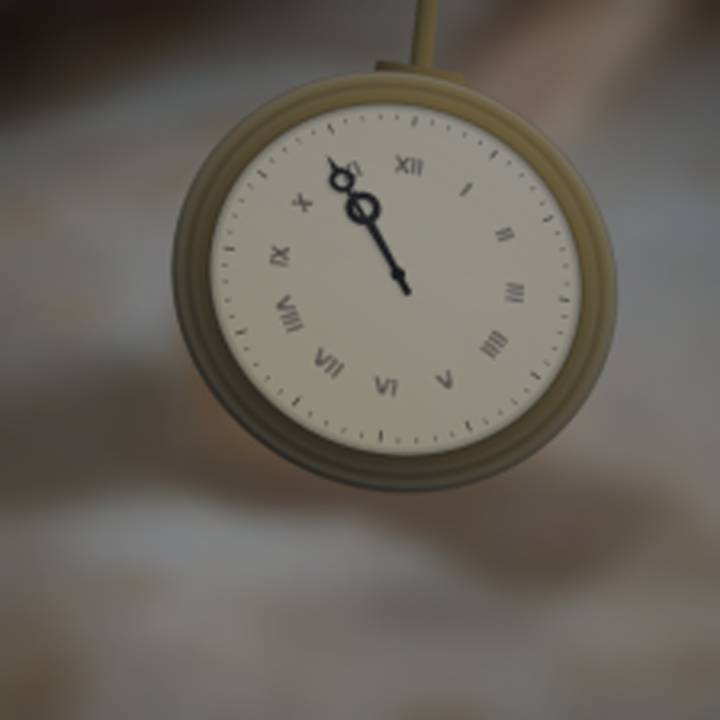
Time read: {"hour": 10, "minute": 54}
